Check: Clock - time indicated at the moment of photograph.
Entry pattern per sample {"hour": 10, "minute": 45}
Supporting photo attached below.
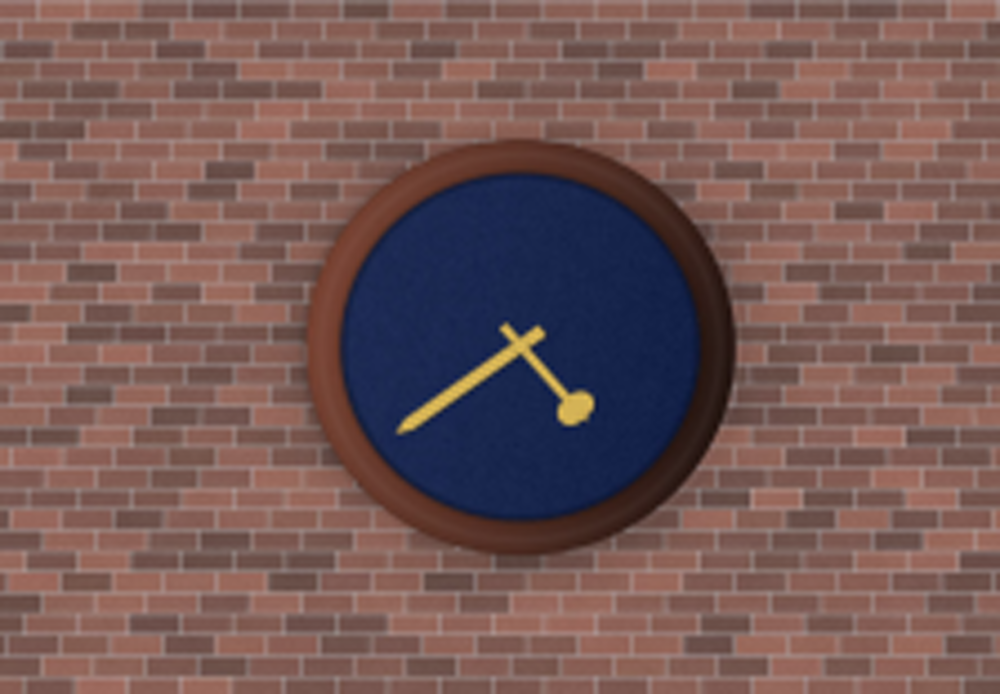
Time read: {"hour": 4, "minute": 39}
